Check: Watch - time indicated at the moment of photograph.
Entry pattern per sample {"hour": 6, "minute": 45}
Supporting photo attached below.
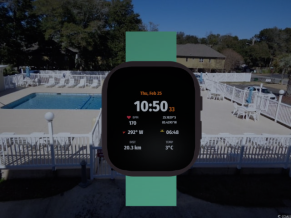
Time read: {"hour": 10, "minute": 50}
